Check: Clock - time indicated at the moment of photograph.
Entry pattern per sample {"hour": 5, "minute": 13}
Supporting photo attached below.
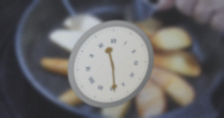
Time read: {"hour": 11, "minute": 29}
